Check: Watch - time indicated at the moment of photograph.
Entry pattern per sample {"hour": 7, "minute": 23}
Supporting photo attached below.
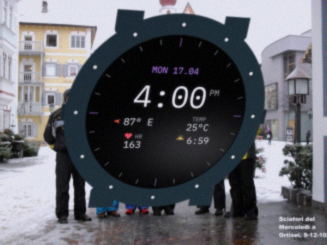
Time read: {"hour": 4, "minute": 0}
